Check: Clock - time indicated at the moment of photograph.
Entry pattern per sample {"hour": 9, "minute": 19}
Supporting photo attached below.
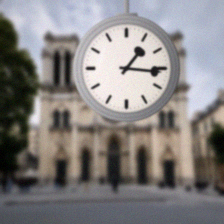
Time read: {"hour": 1, "minute": 16}
